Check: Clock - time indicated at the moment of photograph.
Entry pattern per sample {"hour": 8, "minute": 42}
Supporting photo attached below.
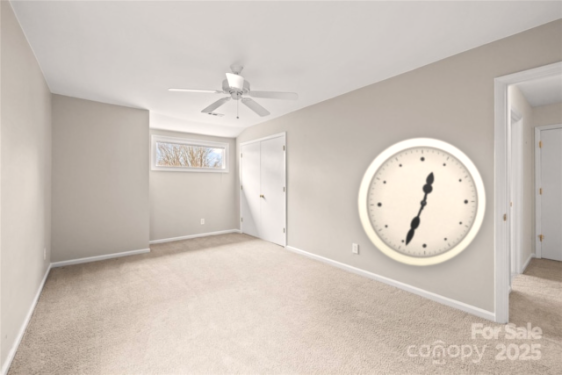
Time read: {"hour": 12, "minute": 34}
